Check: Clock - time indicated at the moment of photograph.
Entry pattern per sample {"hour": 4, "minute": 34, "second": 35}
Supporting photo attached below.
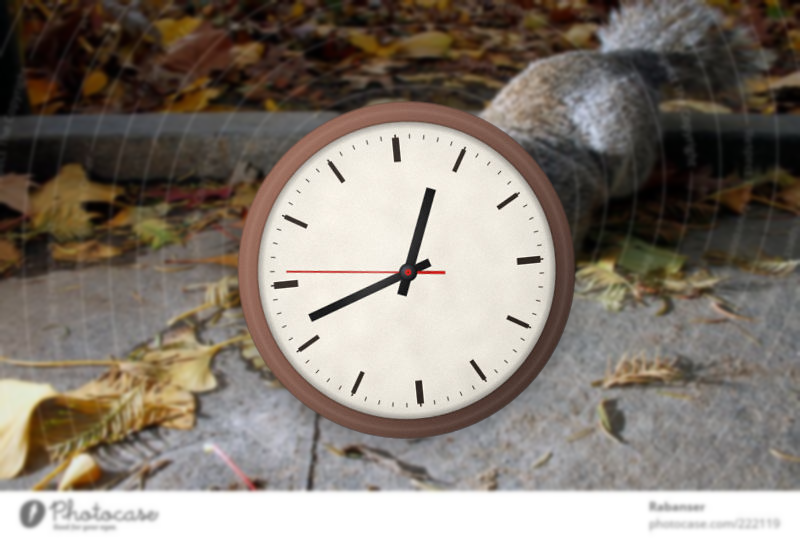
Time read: {"hour": 12, "minute": 41, "second": 46}
